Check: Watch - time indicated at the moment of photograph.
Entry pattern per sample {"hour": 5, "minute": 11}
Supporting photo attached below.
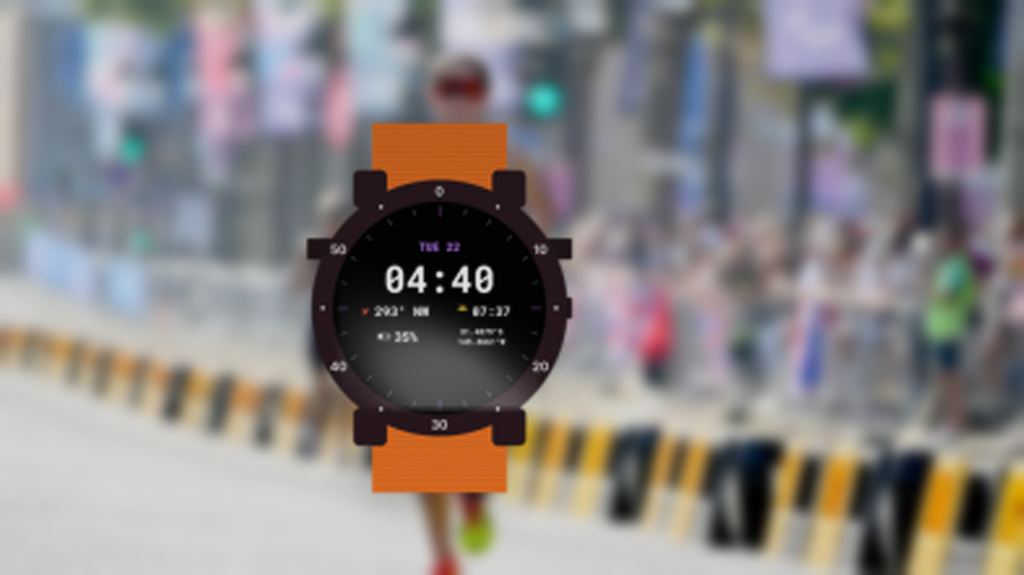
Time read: {"hour": 4, "minute": 40}
